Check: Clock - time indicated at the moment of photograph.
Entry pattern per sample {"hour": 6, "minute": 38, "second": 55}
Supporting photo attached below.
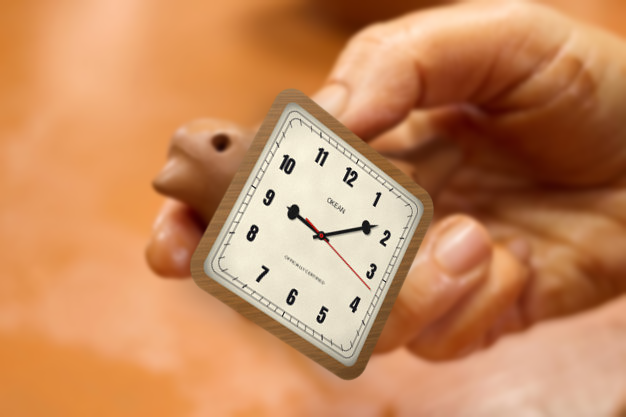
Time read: {"hour": 9, "minute": 8, "second": 17}
